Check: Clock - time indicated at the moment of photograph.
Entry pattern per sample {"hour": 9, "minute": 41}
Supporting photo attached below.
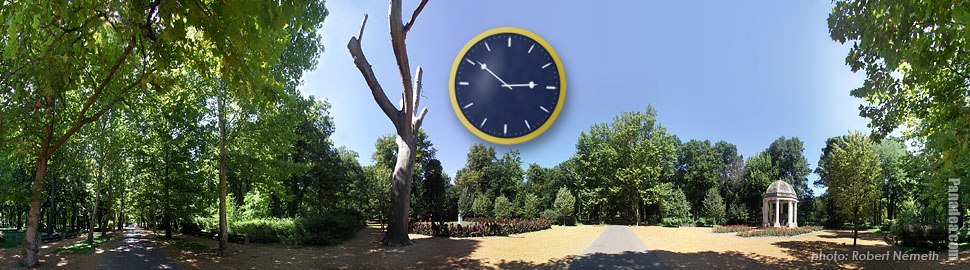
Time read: {"hour": 2, "minute": 51}
